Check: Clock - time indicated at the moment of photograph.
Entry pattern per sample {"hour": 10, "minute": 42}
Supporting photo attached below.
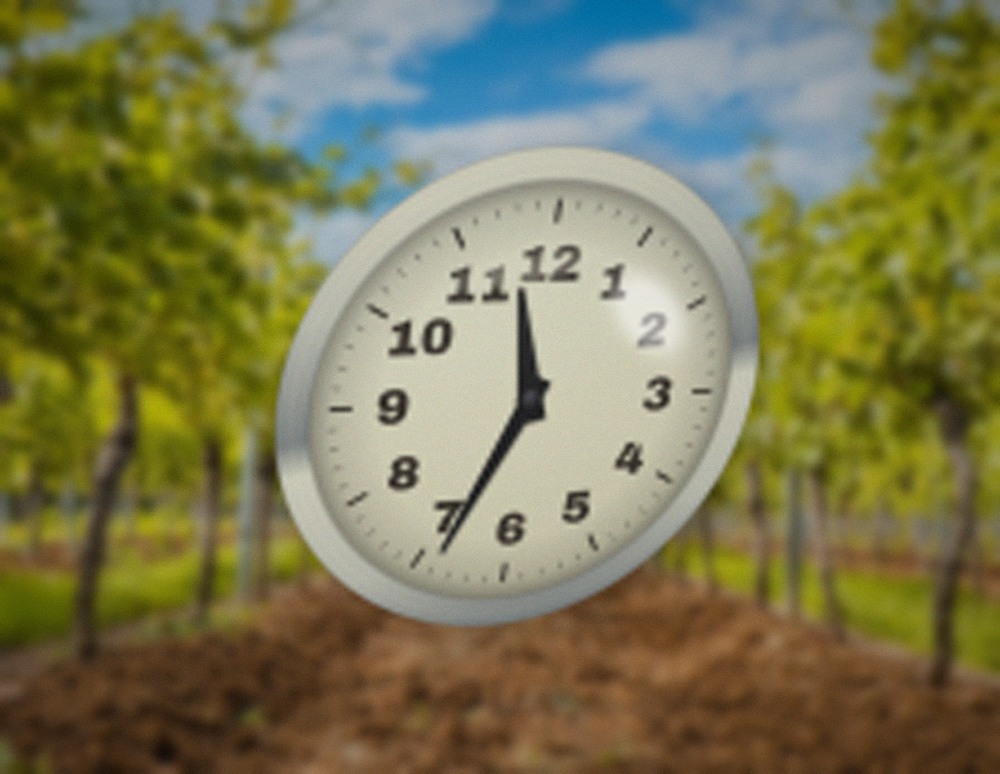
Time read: {"hour": 11, "minute": 34}
